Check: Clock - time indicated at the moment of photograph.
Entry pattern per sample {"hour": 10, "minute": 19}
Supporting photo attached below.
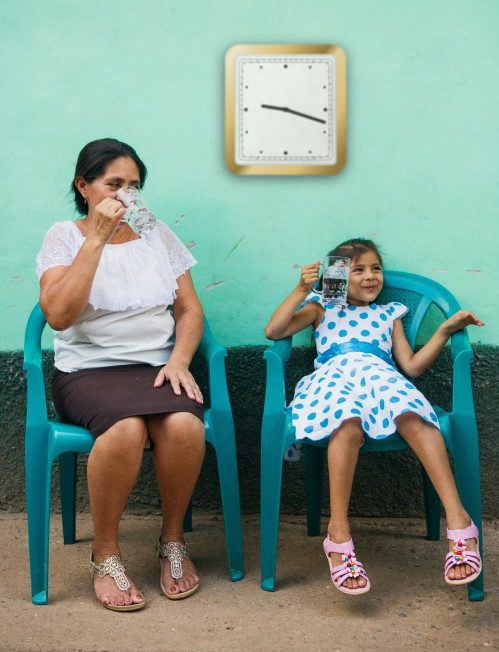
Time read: {"hour": 9, "minute": 18}
